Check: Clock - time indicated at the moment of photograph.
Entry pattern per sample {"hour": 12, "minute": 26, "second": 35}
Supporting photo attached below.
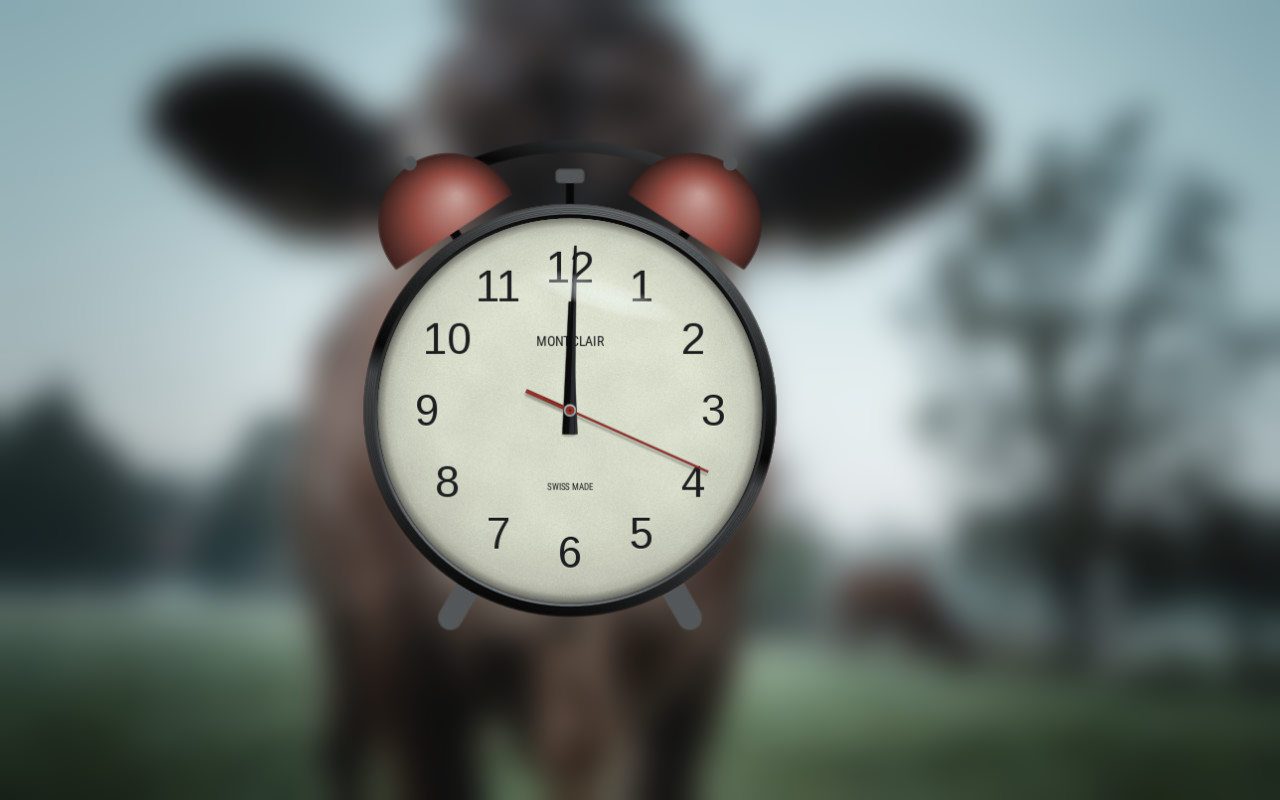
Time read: {"hour": 12, "minute": 0, "second": 19}
